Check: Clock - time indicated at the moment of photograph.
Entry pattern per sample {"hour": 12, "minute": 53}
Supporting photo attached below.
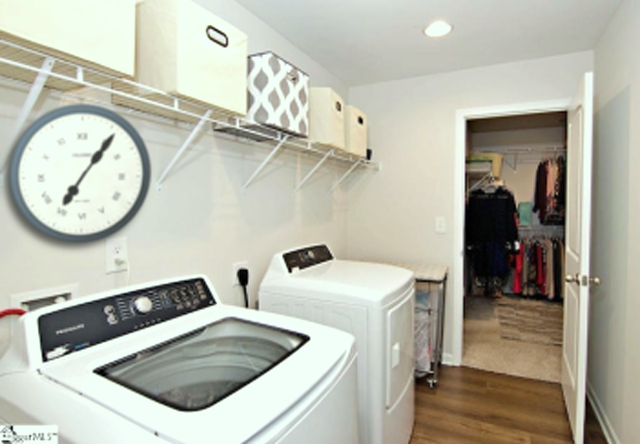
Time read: {"hour": 7, "minute": 6}
